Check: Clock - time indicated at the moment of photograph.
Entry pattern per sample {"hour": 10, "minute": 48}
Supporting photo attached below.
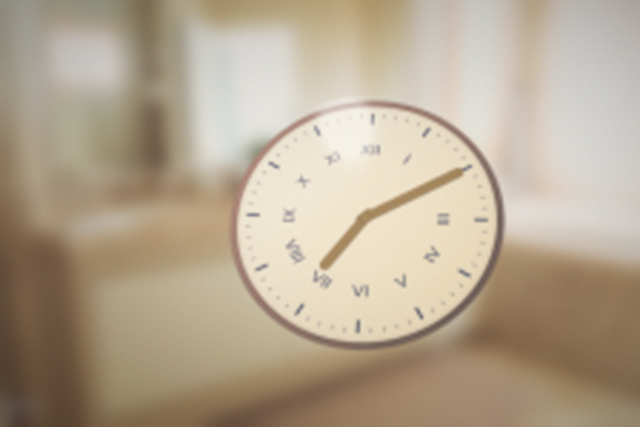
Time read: {"hour": 7, "minute": 10}
